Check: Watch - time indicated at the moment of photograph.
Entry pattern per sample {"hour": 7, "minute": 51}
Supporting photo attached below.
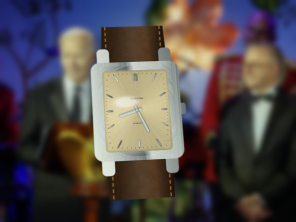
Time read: {"hour": 8, "minute": 26}
